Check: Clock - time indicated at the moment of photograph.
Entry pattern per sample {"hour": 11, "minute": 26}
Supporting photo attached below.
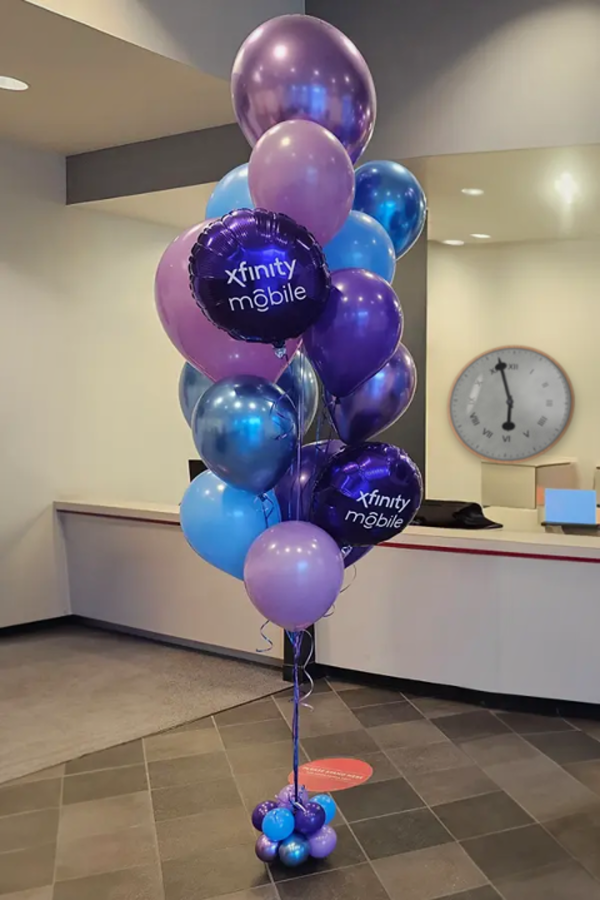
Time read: {"hour": 5, "minute": 57}
